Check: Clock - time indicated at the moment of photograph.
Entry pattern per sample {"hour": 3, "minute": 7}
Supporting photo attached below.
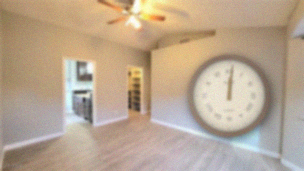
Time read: {"hour": 12, "minute": 1}
